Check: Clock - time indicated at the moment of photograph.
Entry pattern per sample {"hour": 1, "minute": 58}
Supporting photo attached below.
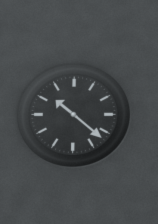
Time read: {"hour": 10, "minute": 22}
